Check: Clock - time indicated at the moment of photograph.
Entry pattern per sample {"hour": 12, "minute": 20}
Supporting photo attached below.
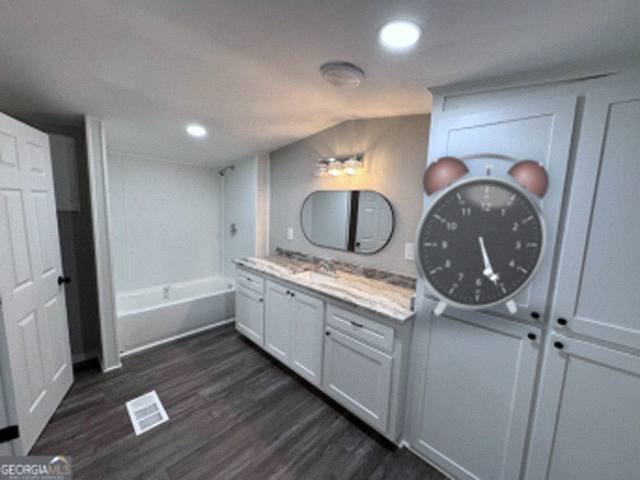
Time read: {"hour": 5, "minute": 26}
